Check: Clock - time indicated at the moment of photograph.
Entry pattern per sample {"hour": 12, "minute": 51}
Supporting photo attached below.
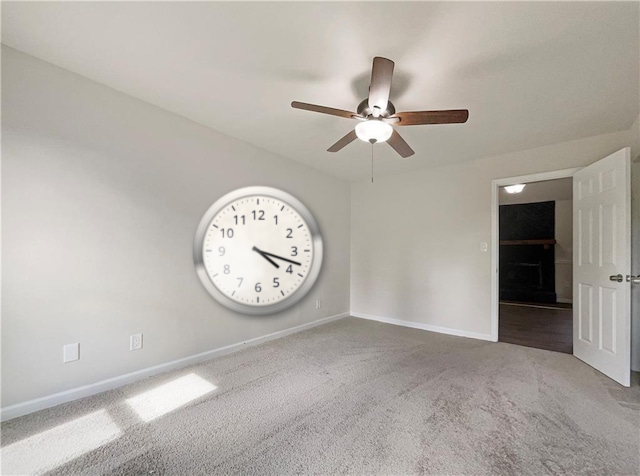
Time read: {"hour": 4, "minute": 18}
